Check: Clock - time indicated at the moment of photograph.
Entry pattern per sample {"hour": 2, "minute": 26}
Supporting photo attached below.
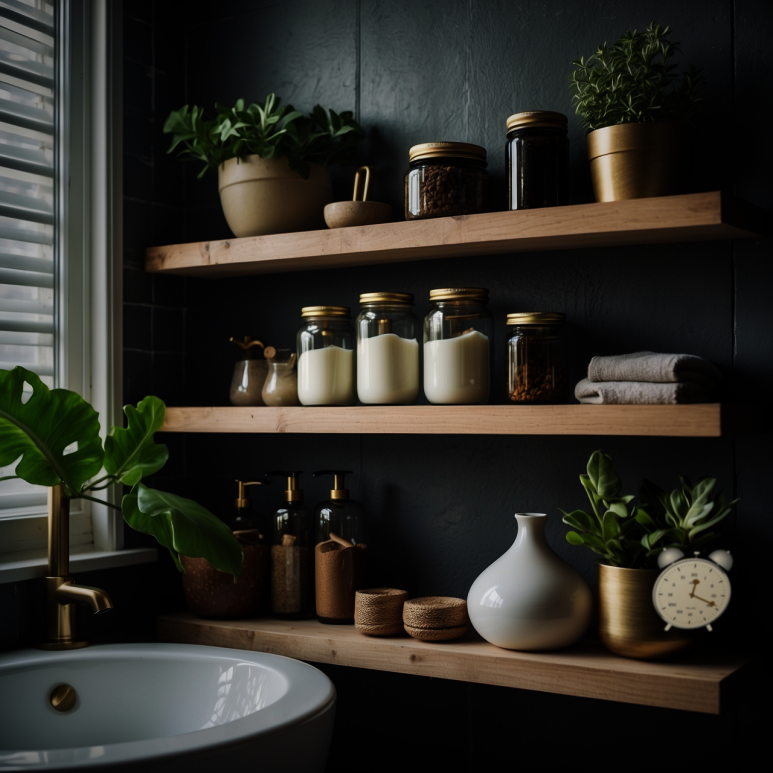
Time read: {"hour": 12, "minute": 19}
